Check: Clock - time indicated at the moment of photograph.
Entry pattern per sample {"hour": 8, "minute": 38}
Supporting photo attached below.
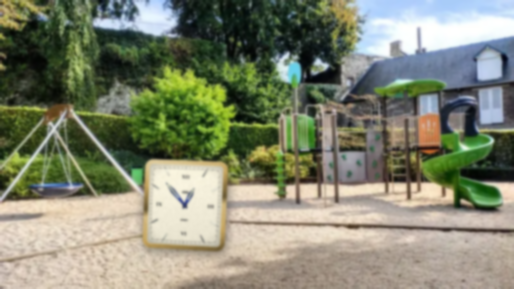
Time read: {"hour": 12, "minute": 53}
